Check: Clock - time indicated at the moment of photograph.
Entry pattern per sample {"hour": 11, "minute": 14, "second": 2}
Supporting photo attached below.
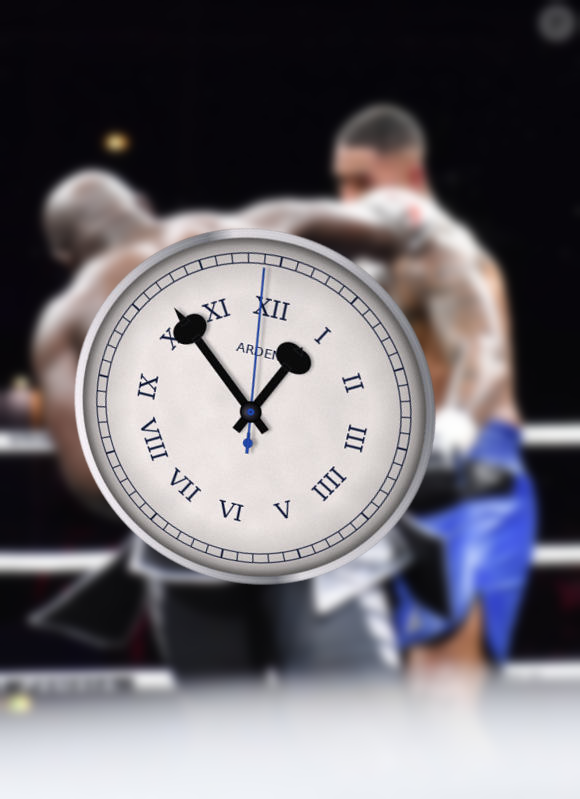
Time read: {"hour": 12, "minute": 51, "second": 59}
